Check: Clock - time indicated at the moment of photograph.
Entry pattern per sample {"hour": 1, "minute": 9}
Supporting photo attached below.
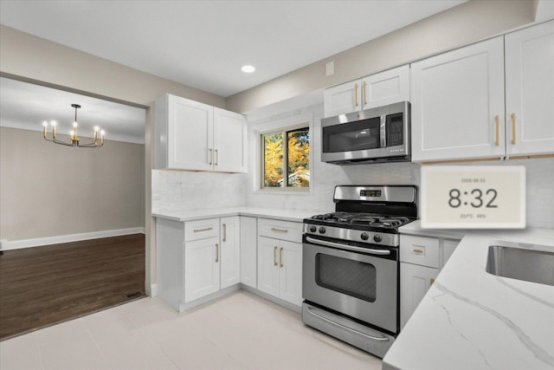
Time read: {"hour": 8, "minute": 32}
